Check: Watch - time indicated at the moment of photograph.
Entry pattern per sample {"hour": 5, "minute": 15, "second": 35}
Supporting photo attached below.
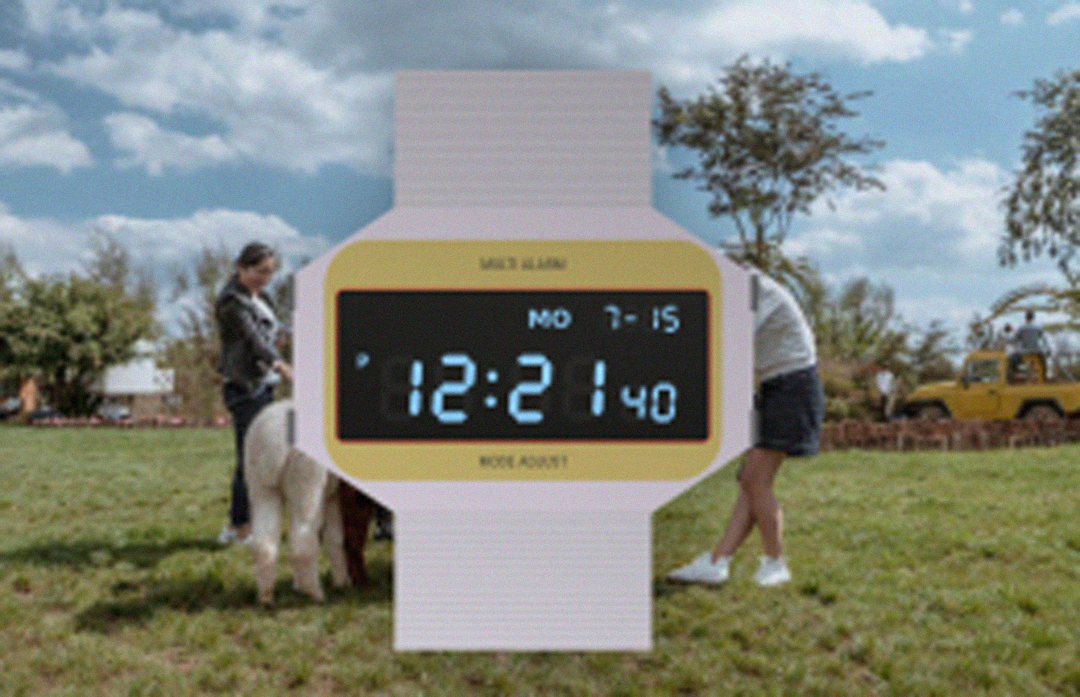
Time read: {"hour": 12, "minute": 21, "second": 40}
